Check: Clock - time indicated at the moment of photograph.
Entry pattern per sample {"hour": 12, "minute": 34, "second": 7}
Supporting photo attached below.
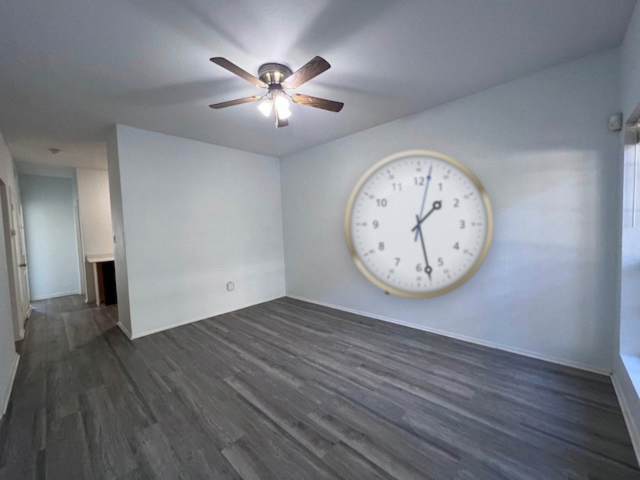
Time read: {"hour": 1, "minute": 28, "second": 2}
